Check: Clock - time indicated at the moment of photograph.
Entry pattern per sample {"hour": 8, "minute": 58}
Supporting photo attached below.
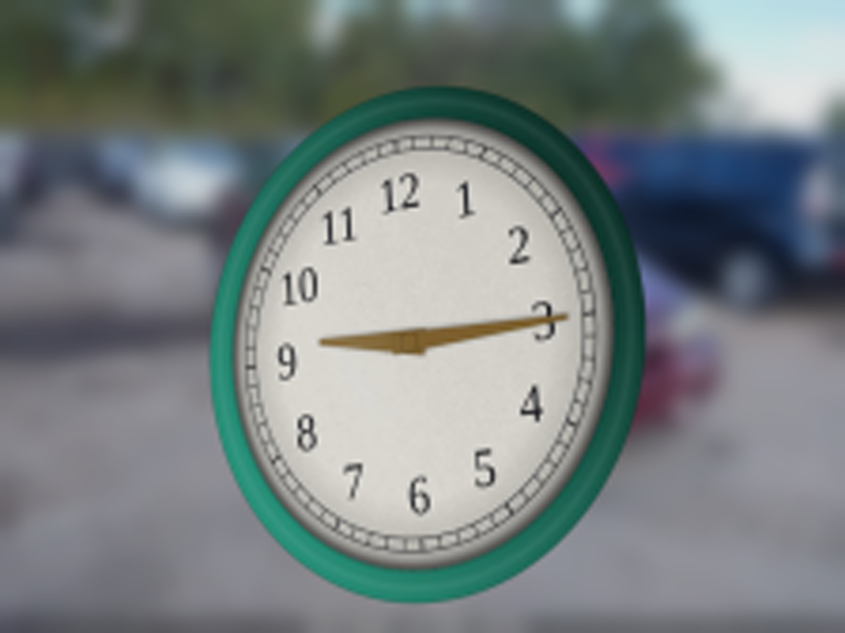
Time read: {"hour": 9, "minute": 15}
